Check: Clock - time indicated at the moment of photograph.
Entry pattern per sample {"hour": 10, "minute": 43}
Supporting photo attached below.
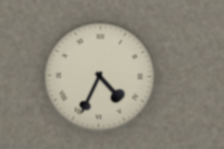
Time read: {"hour": 4, "minute": 34}
